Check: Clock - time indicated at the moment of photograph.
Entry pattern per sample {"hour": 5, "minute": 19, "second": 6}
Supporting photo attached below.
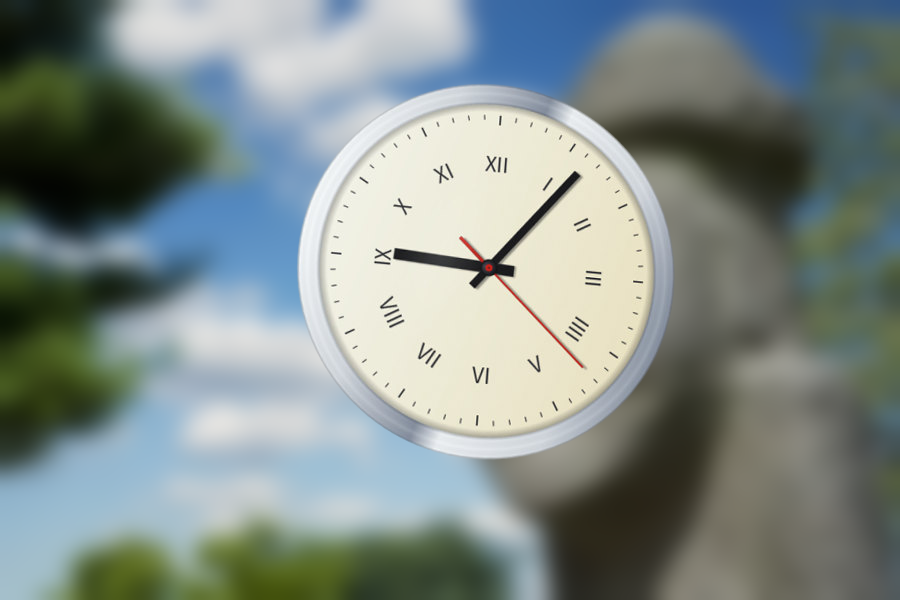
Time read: {"hour": 9, "minute": 6, "second": 22}
